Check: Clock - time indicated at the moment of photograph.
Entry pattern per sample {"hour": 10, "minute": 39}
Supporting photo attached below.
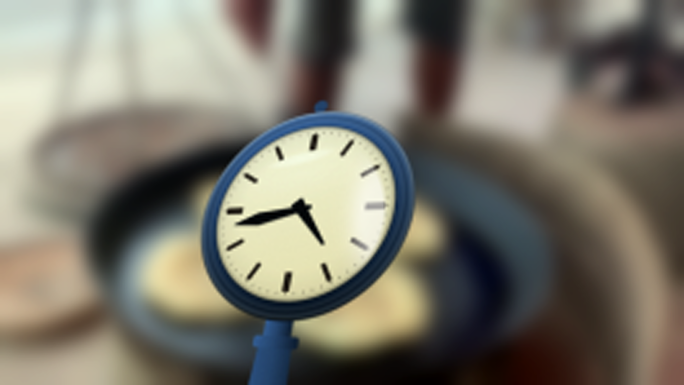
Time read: {"hour": 4, "minute": 43}
